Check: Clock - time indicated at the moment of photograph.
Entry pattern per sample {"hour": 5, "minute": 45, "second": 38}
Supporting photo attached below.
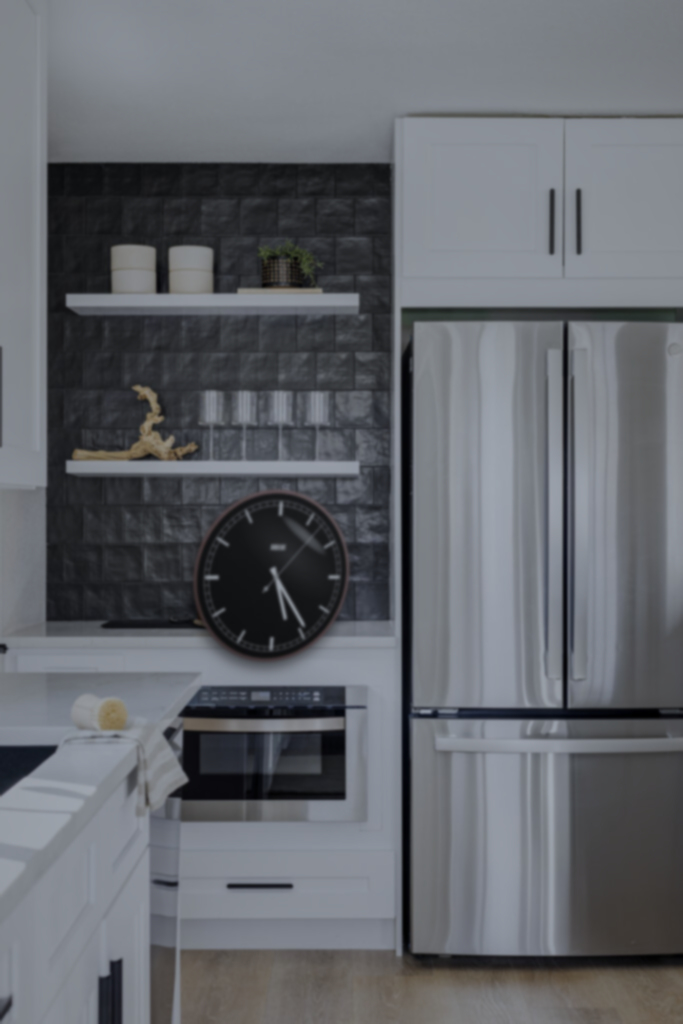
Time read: {"hour": 5, "minute": 24, "second": 7}
